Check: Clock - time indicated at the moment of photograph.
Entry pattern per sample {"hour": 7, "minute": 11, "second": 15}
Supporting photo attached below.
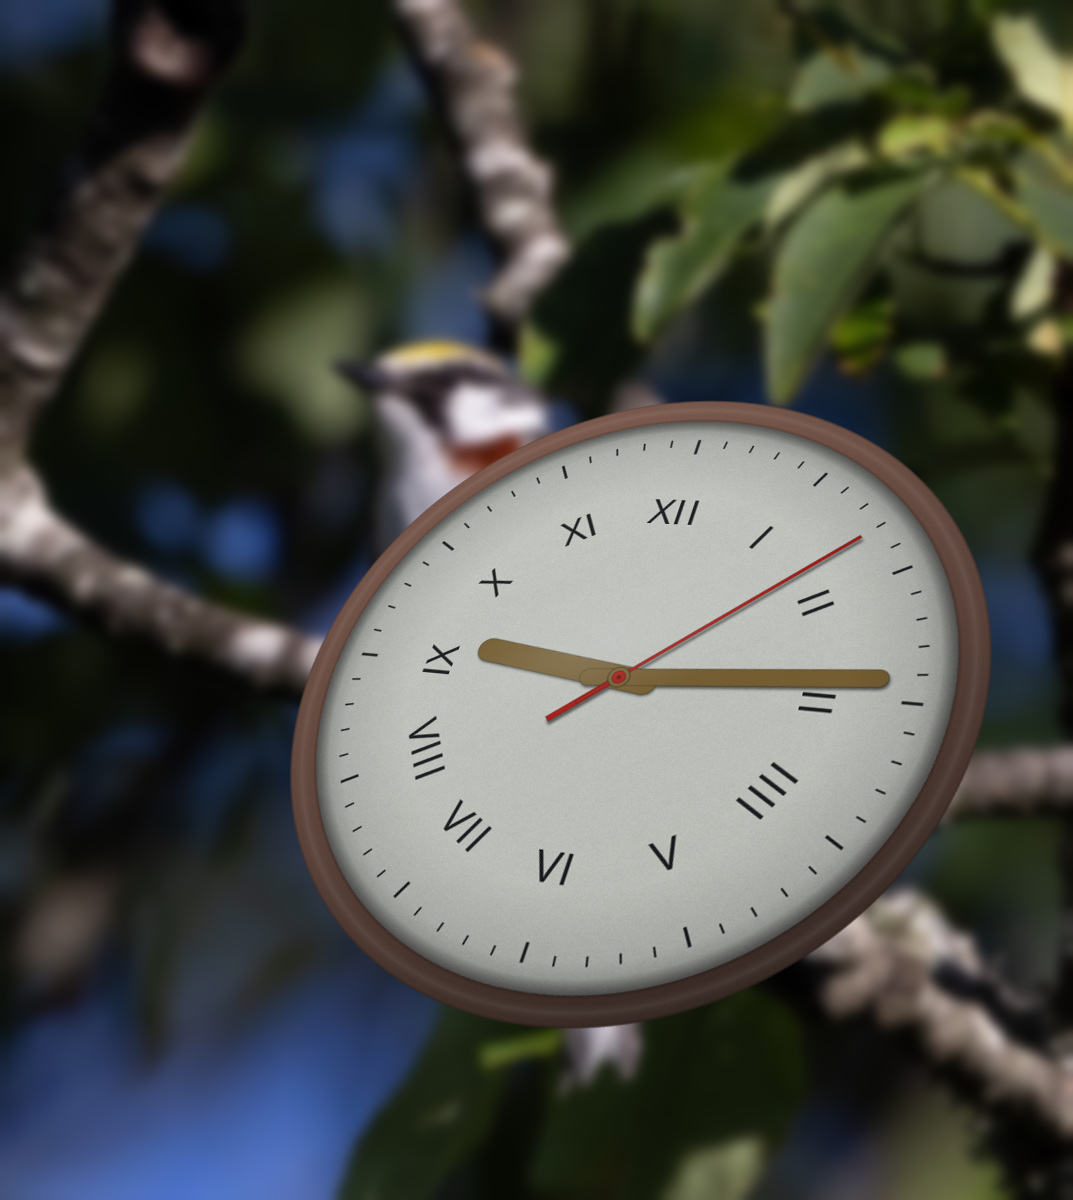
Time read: {"hour": 9, "minute": 14, "second": 8}
